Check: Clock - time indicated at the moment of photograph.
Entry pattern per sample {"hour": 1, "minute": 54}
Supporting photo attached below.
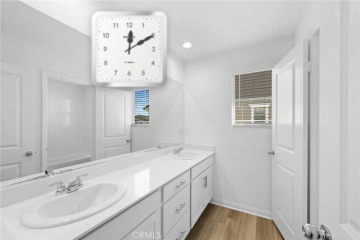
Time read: {"hour": 12, "minute": 10}
